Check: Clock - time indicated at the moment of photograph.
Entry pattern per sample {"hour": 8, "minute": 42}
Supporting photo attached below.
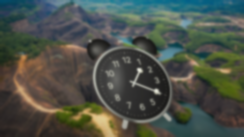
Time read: {"hour": 1, "minute": 20}
